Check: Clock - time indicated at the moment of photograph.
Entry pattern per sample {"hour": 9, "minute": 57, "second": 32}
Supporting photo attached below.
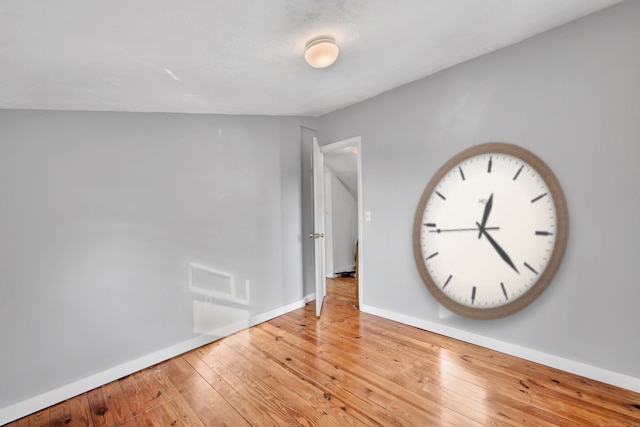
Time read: {"hour": 12, "minute": 21, "second": 44}
